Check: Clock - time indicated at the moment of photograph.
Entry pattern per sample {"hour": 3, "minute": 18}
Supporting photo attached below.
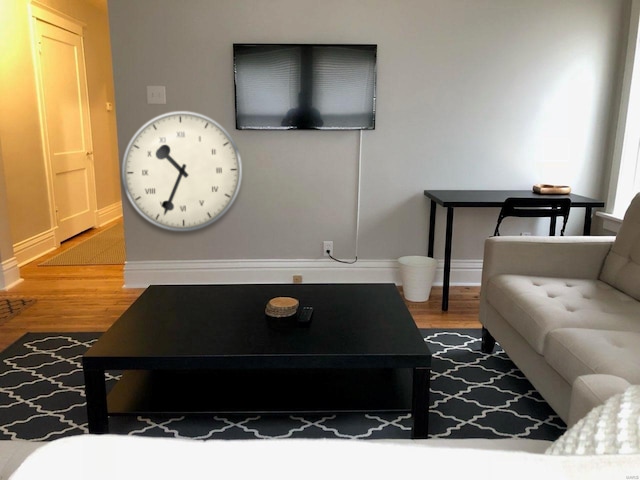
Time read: {"hour": 10, "minute": 34}
